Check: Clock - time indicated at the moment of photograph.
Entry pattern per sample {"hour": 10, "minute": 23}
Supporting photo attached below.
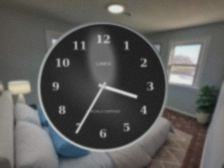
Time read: {"hour": 3, "minute": 35}
